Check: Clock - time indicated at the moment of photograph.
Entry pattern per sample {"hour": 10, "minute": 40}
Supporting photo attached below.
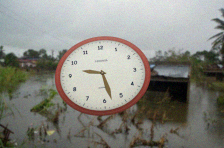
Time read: {"hour": 9, "minute": 28}
